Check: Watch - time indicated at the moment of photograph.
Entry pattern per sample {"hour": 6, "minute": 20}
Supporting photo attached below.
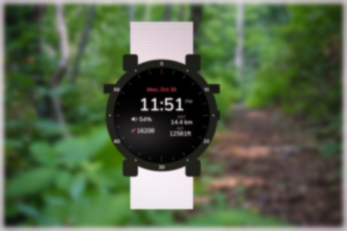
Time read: {"hour": 11, "minute": 51}
